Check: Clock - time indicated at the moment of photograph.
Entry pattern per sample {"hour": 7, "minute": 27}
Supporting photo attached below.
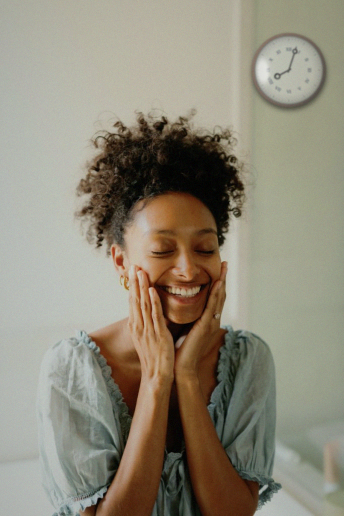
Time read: {"hour": 8, "minute": 3}
